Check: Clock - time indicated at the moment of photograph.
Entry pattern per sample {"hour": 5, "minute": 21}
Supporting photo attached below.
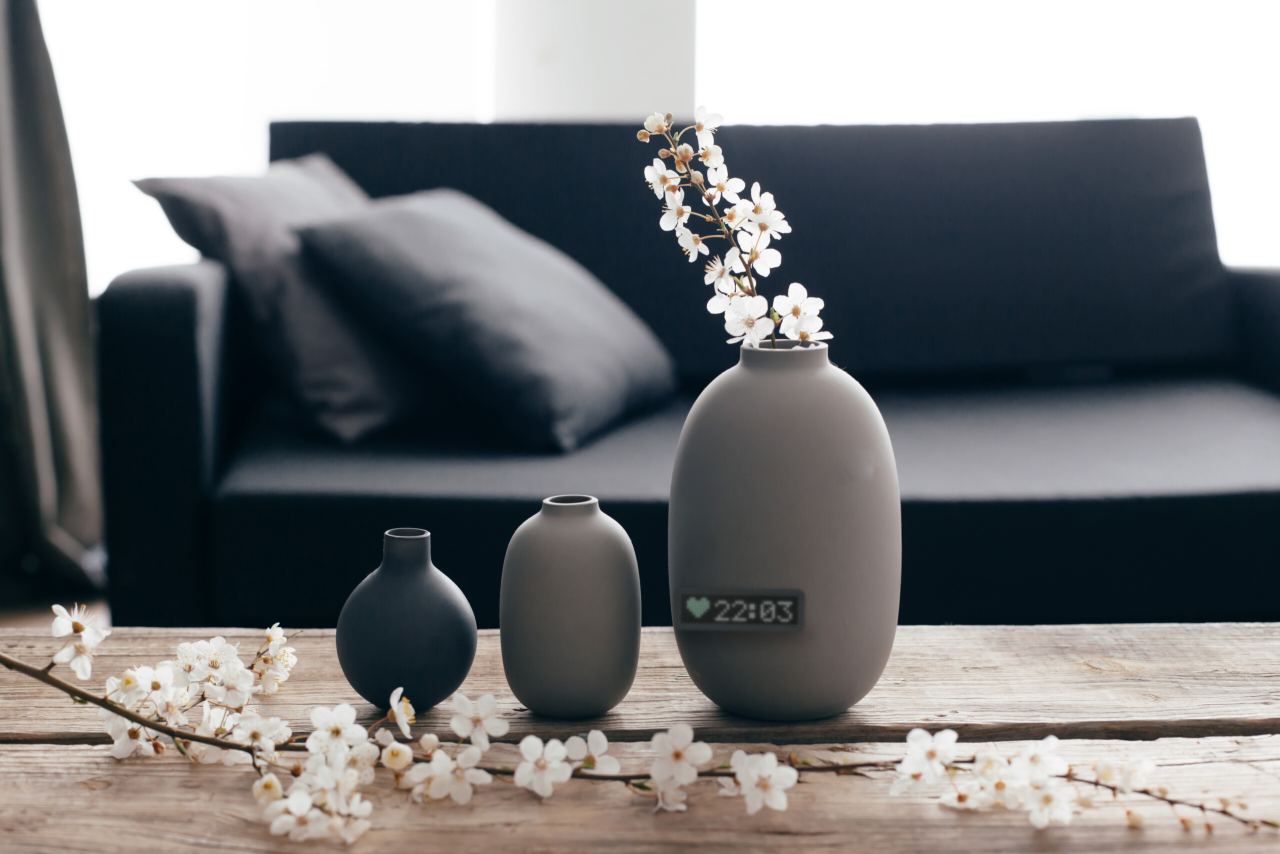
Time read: {"hour": 22, "minute": 3}
